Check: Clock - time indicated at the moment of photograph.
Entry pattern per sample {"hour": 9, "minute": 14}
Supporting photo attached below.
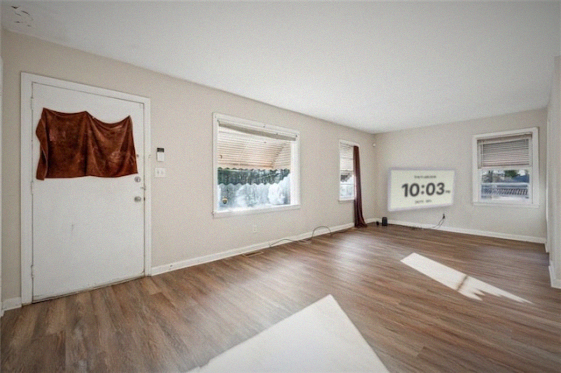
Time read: {"hour": 10, "minute": 3}
